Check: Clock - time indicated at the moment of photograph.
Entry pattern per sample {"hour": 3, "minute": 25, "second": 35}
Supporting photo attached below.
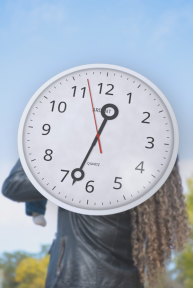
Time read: {"hour": 12, "minute": 32, "second": 57}
